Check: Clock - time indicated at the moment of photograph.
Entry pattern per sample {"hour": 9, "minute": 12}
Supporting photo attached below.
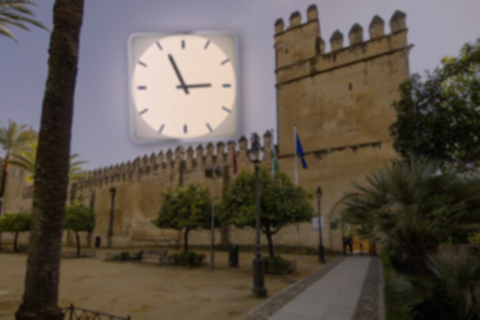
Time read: {"hour": 2, "minute": 56}
